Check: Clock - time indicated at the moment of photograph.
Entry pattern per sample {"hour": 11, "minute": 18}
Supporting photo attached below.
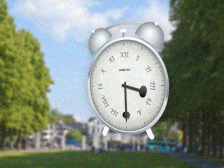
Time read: {"hour": 3, "minute": 30}
